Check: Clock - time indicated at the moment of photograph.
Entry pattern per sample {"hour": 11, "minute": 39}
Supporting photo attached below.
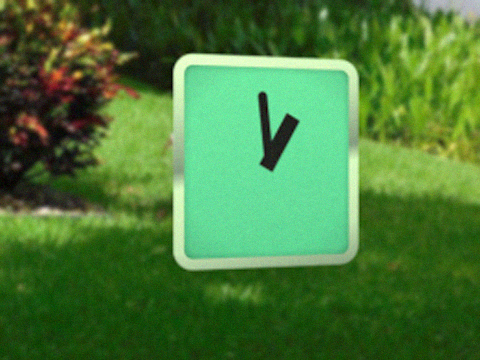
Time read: {"hour": 12, "minute": 59}
